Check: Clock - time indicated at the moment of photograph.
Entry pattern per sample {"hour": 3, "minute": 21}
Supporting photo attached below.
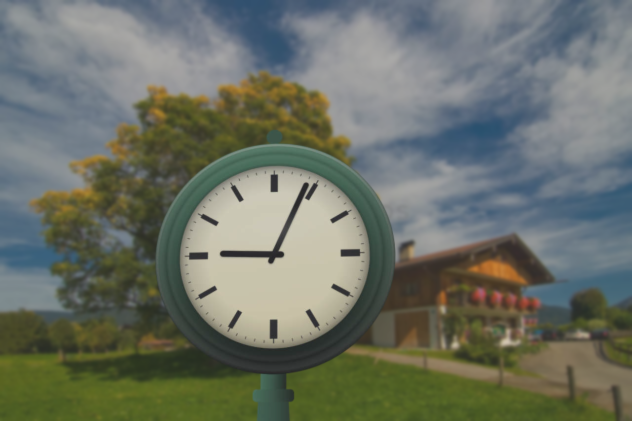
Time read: {"hour": 9, "minute": 4}
